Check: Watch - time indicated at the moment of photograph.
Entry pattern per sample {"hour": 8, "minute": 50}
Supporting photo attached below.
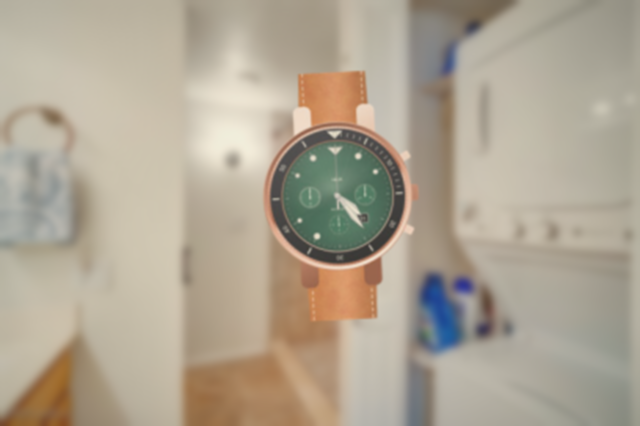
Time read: {"hour": 4, "minute": 24}
